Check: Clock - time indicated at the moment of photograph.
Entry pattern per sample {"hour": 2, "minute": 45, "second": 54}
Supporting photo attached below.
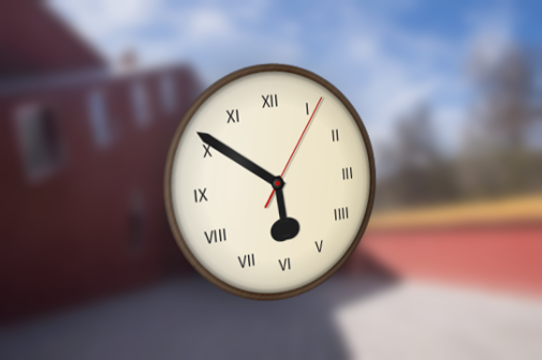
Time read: {"hour": 5, "minute": 51, "second": 6}
